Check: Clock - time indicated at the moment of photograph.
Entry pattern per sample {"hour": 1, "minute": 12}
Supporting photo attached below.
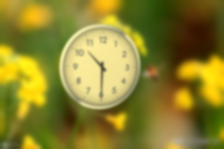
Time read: {"hour": 10, "minute": 30}
